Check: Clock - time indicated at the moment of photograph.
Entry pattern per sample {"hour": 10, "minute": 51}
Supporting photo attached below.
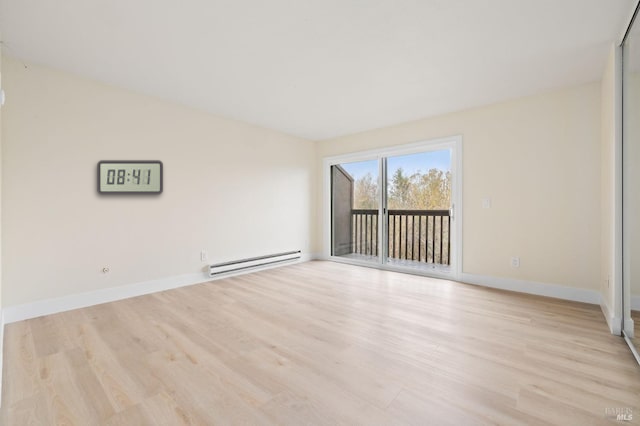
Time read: {"hour": 8, "minute": 41}
